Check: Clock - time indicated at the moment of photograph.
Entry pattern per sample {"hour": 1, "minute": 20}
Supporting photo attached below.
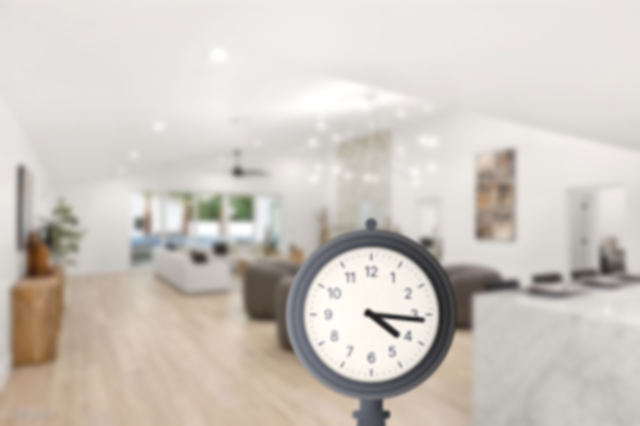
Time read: {"hour": 4, "minute": 16}
